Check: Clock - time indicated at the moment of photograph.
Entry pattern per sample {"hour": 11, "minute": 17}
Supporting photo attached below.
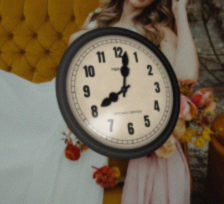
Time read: {"hour": 8, "minute": 2}
